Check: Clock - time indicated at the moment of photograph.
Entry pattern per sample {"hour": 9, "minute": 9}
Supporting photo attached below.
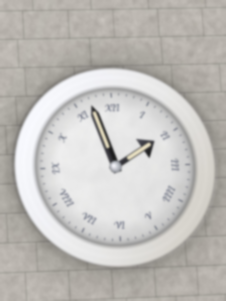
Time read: {"hour": 1, "minute": 57}
